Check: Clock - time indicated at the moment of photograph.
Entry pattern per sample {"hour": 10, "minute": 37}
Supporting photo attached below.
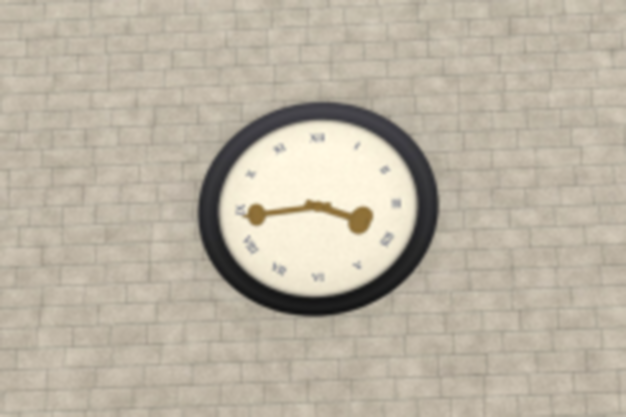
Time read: {"hour": 3, "minute": 44}
